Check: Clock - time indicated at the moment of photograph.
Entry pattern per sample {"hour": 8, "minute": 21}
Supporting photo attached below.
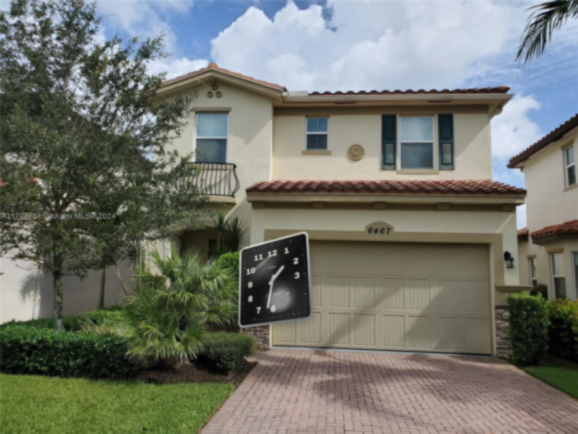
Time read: {"hour": 1, "minute": 32}
